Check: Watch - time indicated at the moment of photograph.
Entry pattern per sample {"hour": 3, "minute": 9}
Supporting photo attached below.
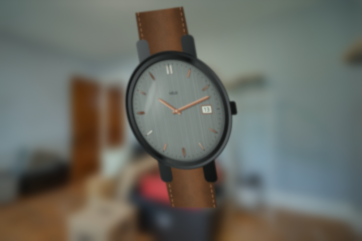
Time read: {"hour": 10, "minute": 12}
